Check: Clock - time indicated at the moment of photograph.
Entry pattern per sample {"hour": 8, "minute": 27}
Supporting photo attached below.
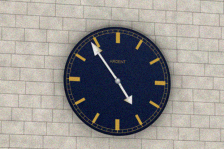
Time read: {"hour": 4, "minute": 54}
